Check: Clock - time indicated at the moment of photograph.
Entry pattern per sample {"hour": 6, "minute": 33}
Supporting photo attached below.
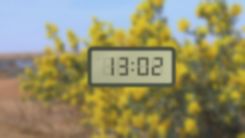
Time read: {"hour": 13, "minute": 2}
